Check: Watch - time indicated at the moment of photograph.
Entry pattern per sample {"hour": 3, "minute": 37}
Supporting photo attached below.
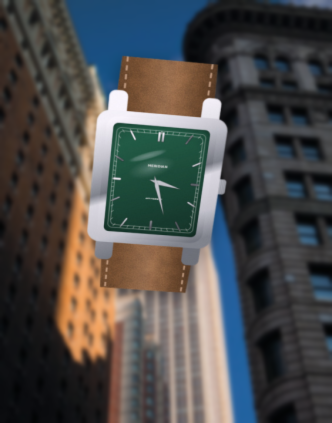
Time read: {"hour": 3, "minute": 27}
